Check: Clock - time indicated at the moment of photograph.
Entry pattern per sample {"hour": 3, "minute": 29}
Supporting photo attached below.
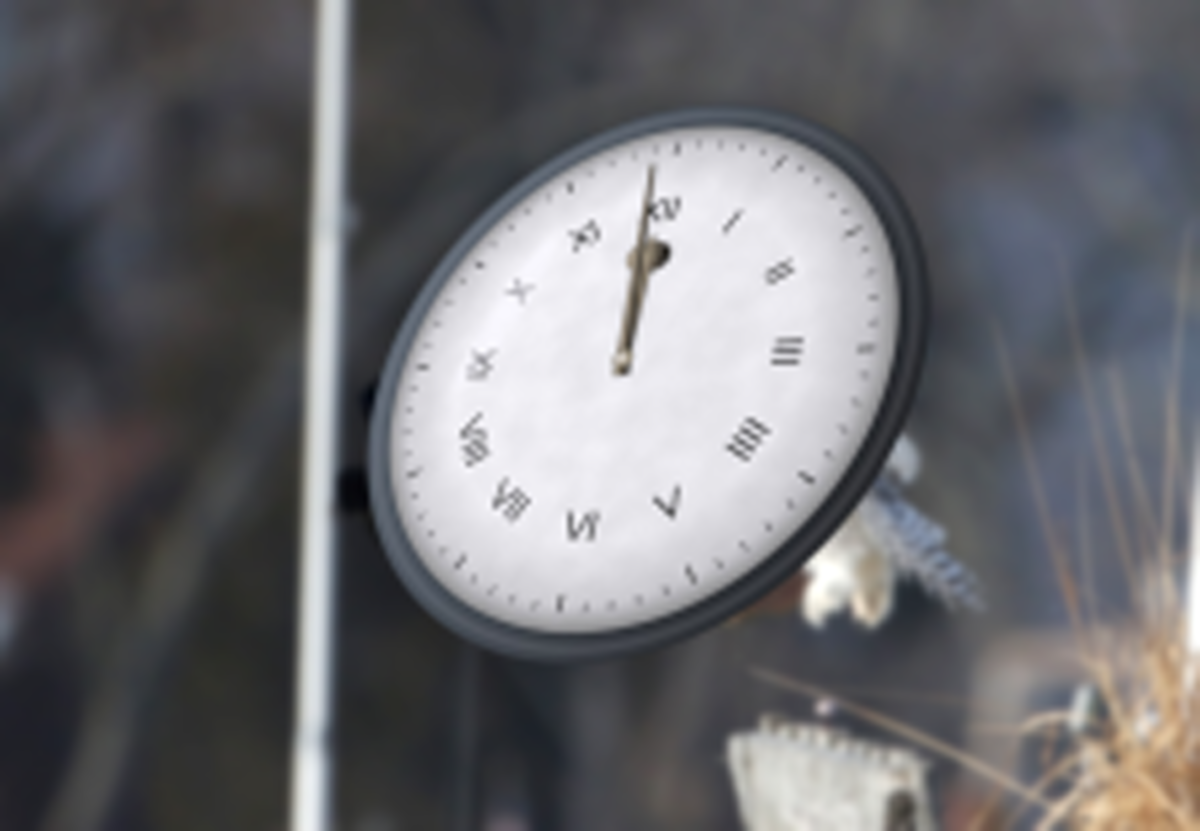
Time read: {"hour": 11, "minute": 59}
